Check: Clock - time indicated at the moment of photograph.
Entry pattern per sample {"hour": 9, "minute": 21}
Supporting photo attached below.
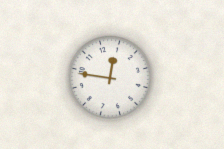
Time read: {"hour": 12, "minute": 49}
